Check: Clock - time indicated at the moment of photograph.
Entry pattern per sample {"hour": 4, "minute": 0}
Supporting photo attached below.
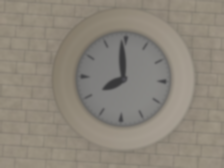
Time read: {"hour": 7, "minute": 59}
